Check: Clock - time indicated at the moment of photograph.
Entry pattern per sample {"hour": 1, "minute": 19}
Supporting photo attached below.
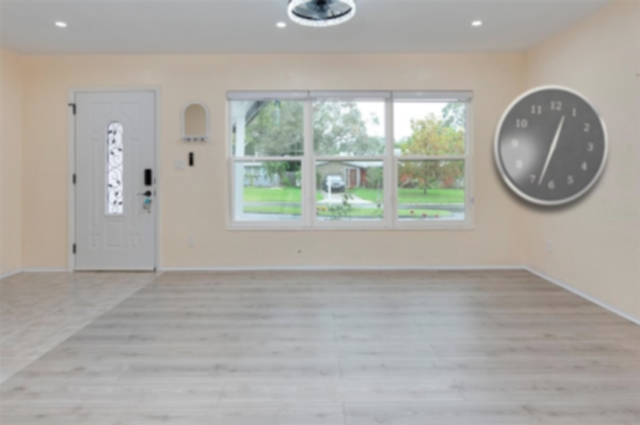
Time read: {"hour": 12, "minute": 33}
